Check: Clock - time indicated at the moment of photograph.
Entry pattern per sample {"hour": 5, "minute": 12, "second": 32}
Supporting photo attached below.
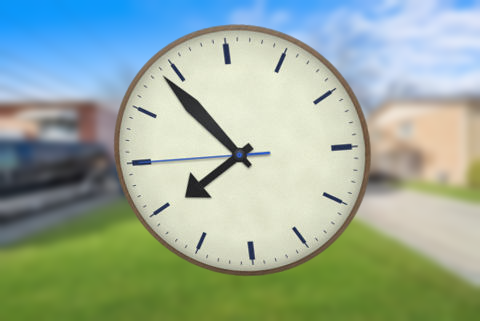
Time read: {"hour": 7, "minute": 53, "second": 45}
